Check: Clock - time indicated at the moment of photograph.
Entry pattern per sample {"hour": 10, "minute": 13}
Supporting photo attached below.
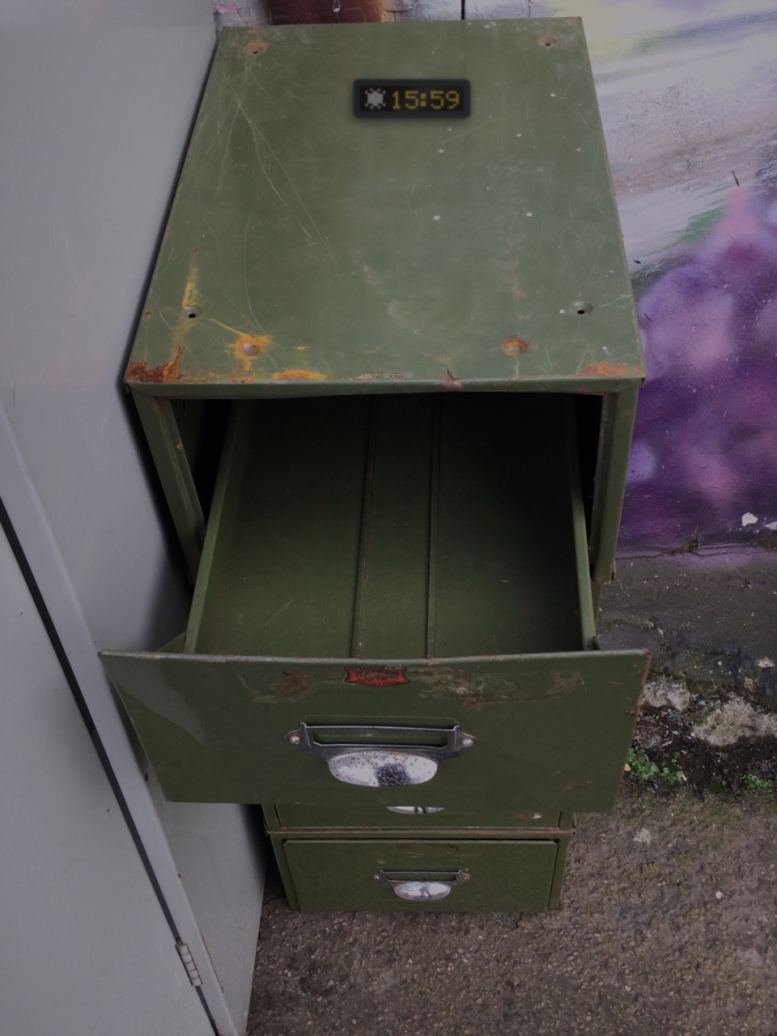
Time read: {"hour": 15, "minute": 59}
